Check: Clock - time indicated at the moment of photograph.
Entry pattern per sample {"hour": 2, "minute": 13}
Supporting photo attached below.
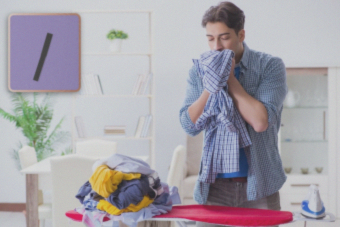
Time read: {"hour": 12, "minute": 33}
